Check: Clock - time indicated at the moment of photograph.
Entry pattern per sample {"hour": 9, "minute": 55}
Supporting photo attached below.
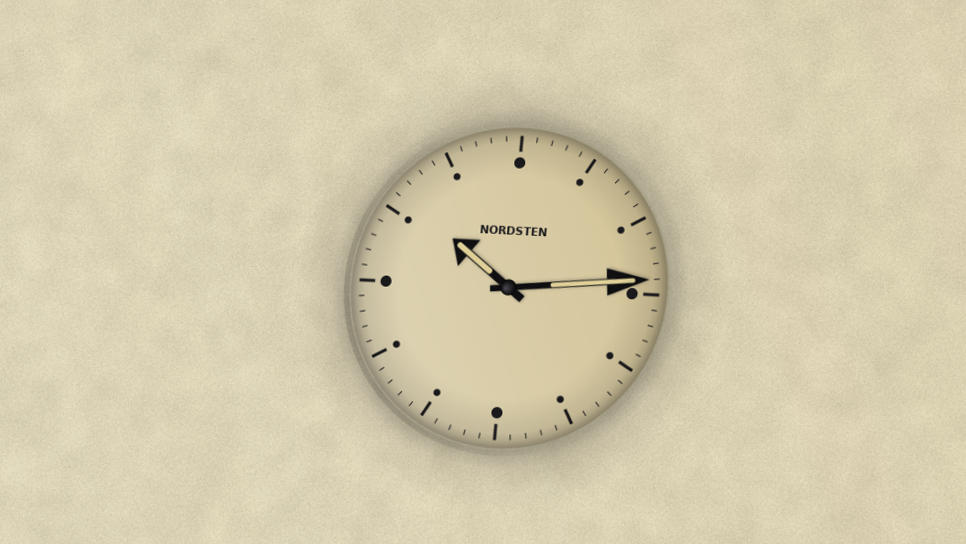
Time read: {"hour": 10, "minute": 14}
